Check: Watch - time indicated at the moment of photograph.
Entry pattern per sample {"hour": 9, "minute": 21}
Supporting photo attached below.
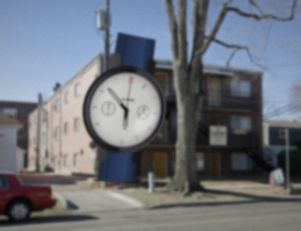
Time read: {"hour": 5, "minute": 52}
